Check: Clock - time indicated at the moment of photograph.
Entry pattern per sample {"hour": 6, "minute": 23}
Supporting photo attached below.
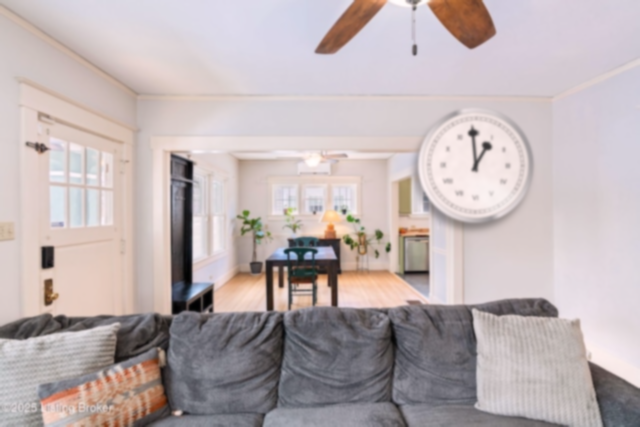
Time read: {"hour": 12, "minute": 59}
